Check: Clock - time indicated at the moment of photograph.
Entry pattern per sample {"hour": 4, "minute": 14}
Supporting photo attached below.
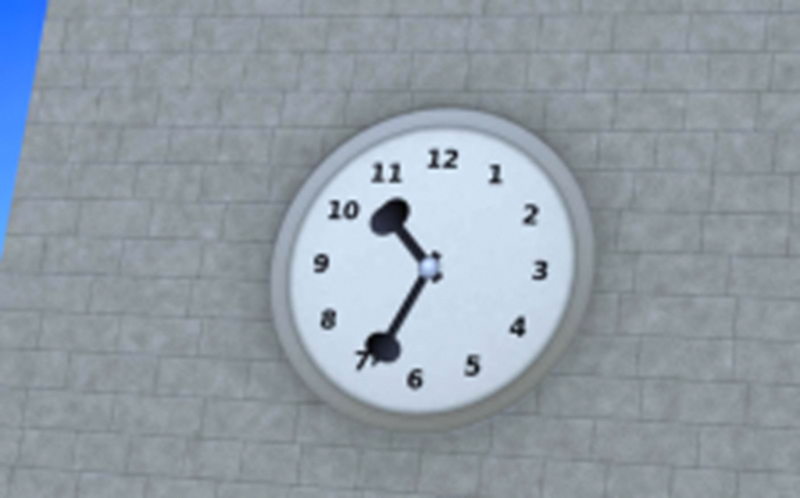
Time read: {"hour": 10, "minute": 34}
